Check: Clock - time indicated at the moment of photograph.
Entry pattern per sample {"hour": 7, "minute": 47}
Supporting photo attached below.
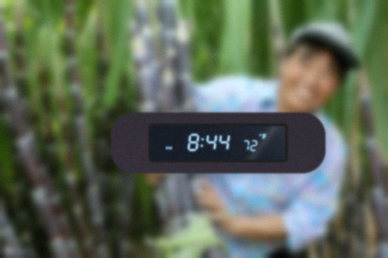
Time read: {"hour": 8, "minute": 44}
